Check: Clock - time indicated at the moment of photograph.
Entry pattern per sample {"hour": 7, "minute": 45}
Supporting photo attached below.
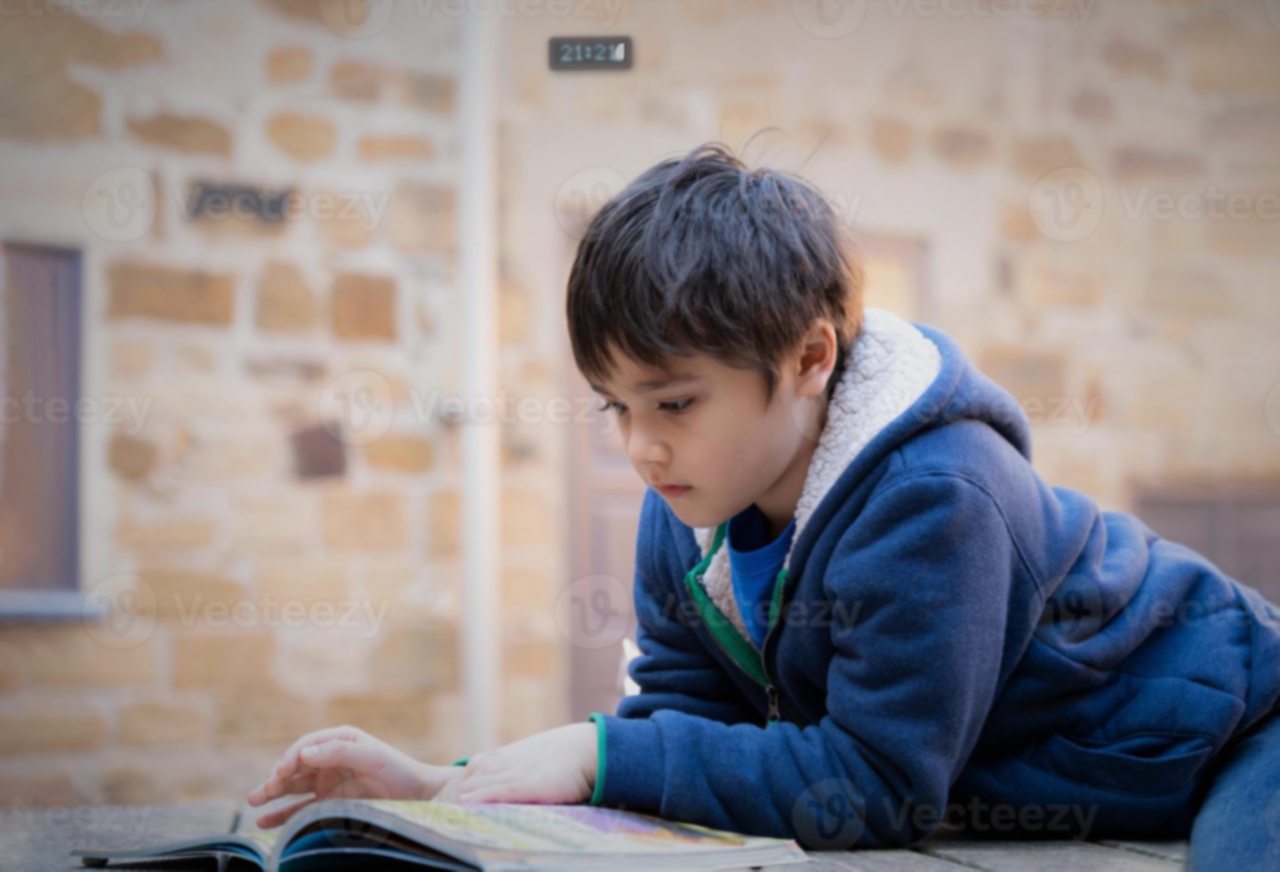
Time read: {"hour": 21, "minute": 21}
